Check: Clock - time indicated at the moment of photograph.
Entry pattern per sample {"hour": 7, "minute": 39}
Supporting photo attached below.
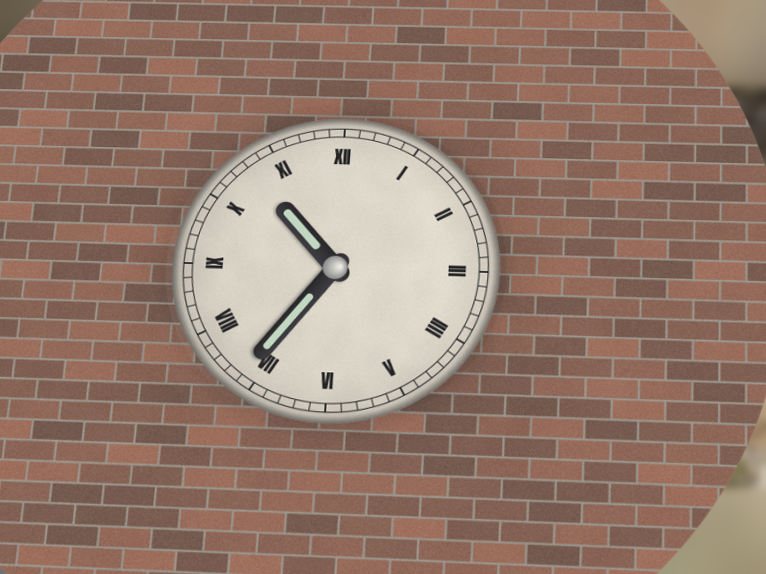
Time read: {"hour": 10, "minute": 36}
